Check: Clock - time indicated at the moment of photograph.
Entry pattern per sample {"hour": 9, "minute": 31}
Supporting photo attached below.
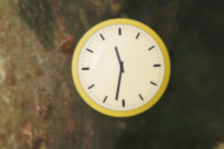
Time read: {"hour": 11, "minute": 32}
